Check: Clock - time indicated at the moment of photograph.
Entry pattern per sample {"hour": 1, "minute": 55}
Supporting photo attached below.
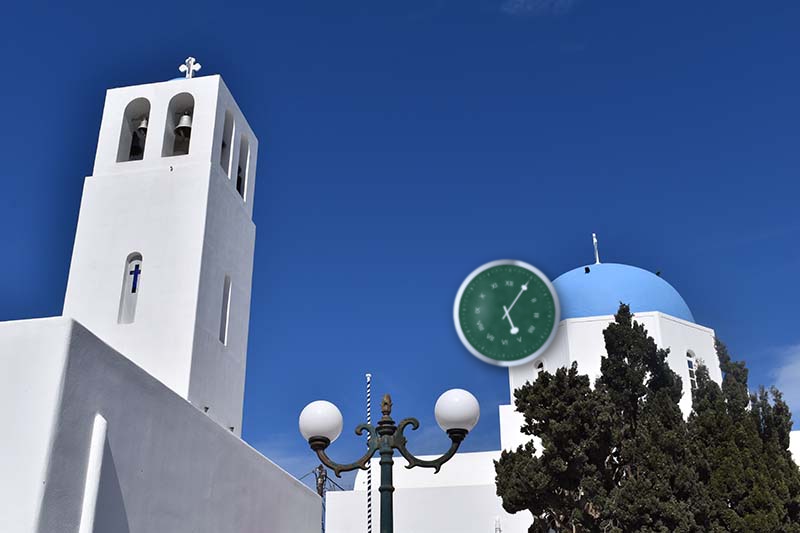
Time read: {"hour": 5, "minute": 5}
